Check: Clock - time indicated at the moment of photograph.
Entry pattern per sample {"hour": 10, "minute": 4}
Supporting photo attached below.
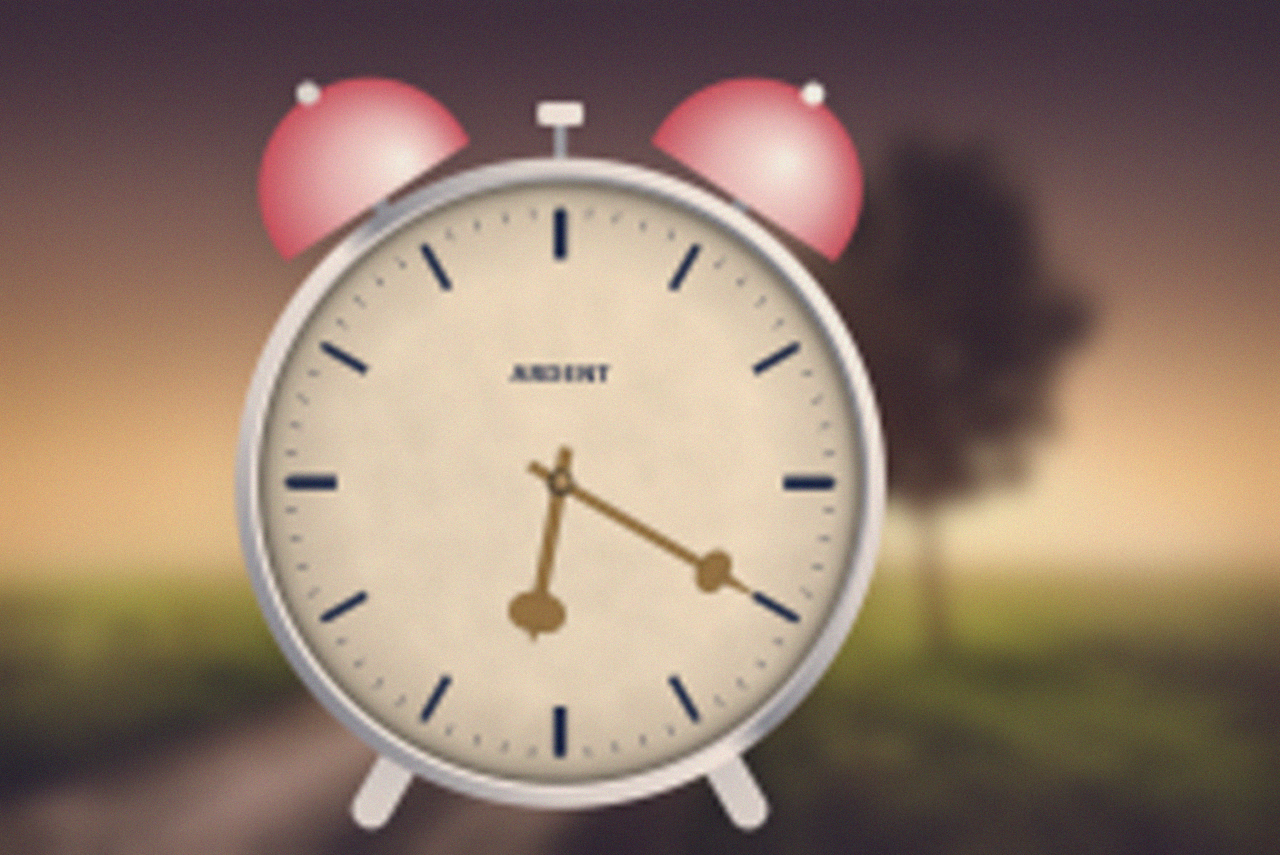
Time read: {"hour": 6, "minute": 20}
